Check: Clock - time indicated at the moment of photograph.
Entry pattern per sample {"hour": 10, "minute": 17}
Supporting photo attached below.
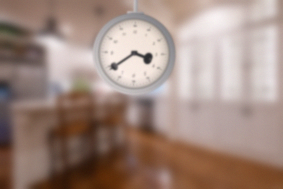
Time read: {"hour": 3, "minute": 39}
